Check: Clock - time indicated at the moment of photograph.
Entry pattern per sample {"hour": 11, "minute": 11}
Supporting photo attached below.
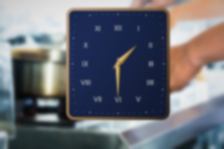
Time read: {"hour": 1, "minute": 30}
